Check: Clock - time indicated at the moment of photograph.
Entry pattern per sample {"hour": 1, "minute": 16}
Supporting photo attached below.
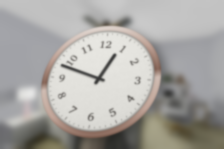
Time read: {"hour": 12, "minute": 48}
